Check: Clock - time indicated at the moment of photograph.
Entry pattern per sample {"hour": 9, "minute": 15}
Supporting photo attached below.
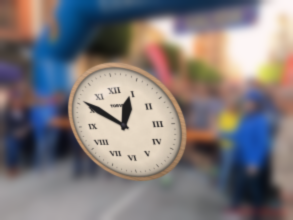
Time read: {"hour": 12, "minute": 51}
